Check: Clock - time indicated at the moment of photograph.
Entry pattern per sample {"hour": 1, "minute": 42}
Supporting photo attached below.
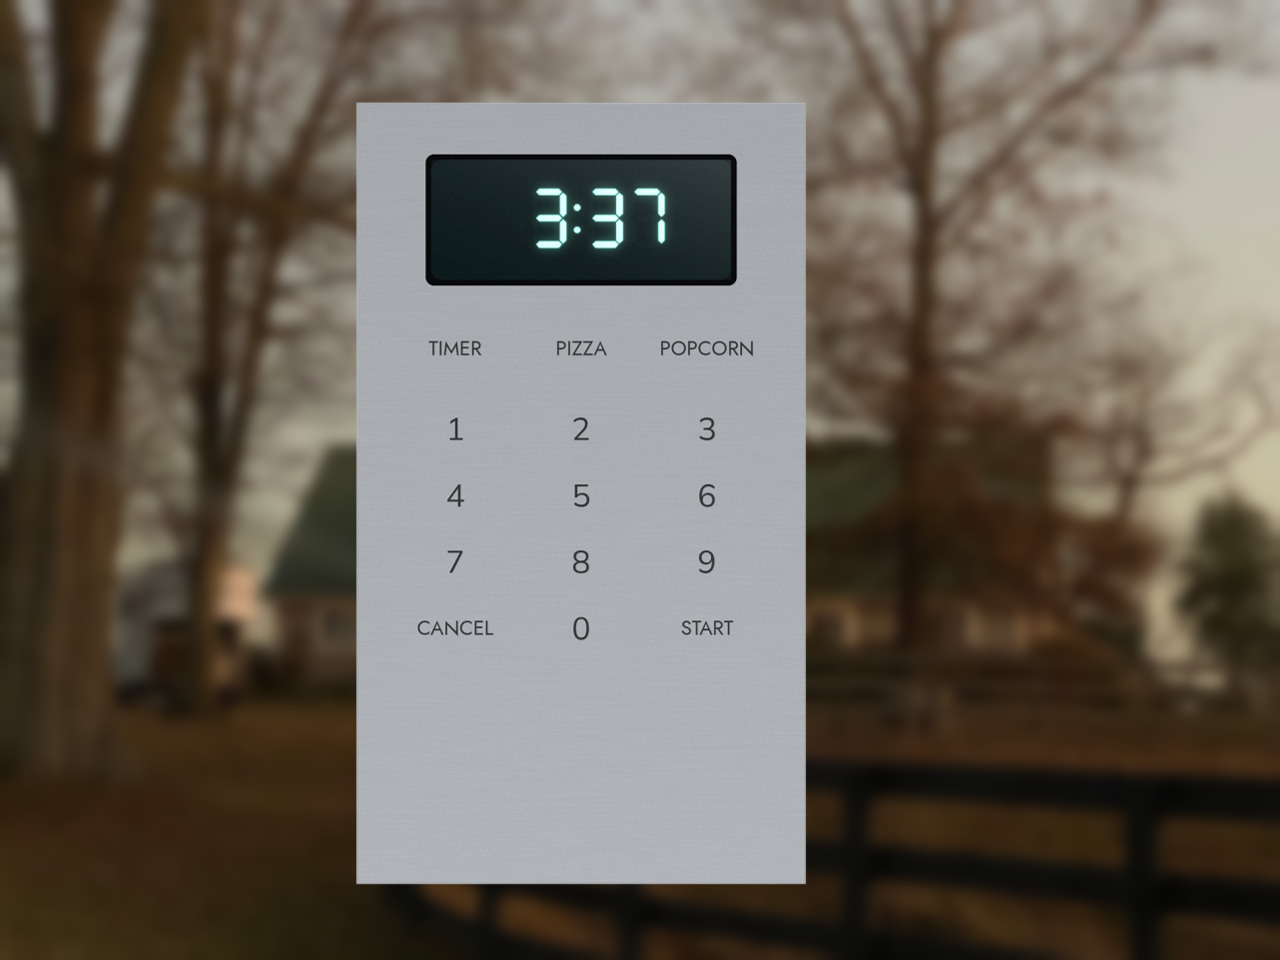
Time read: {"hour": 3, "minute": 37}
